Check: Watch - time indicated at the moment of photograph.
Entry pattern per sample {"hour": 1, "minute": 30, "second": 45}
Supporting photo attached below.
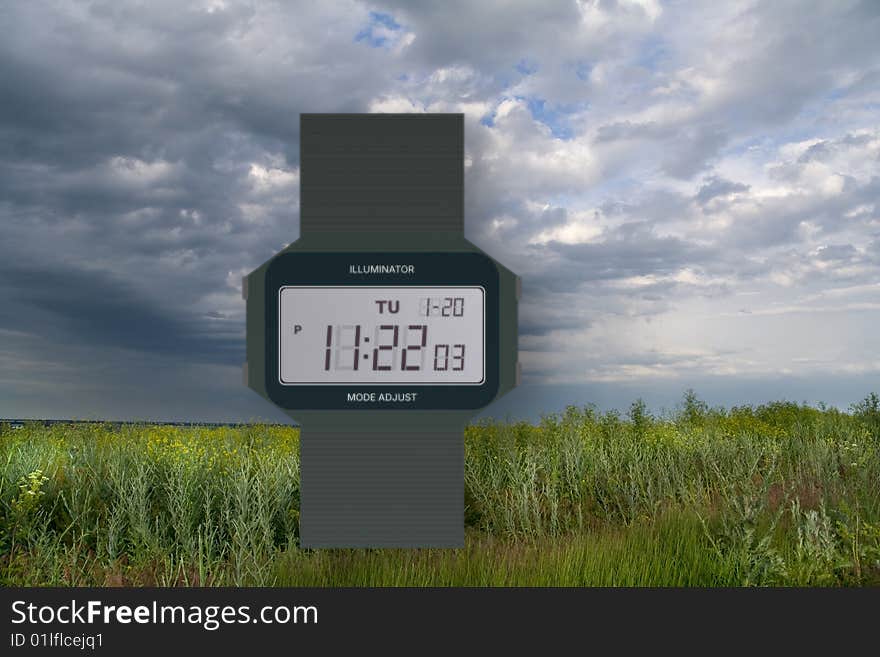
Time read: {"hour": 11, "minute": 22, "second": 3}
